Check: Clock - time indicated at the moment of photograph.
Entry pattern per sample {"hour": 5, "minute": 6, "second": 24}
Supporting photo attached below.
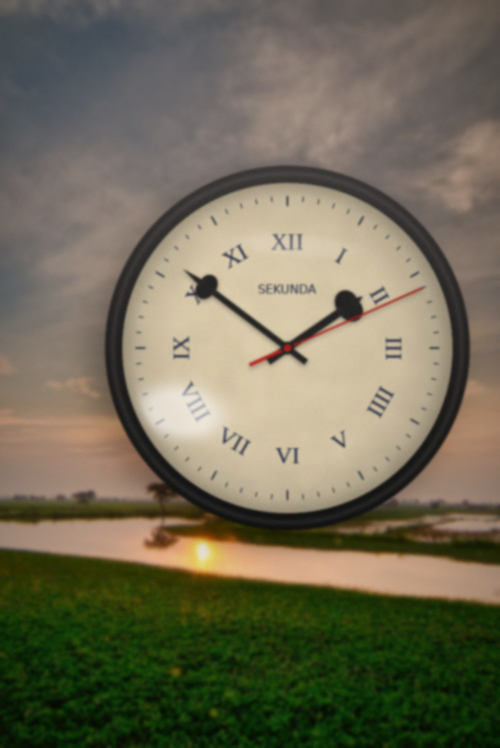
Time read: {"hour": 1, "minute": 51, "second": 11}
